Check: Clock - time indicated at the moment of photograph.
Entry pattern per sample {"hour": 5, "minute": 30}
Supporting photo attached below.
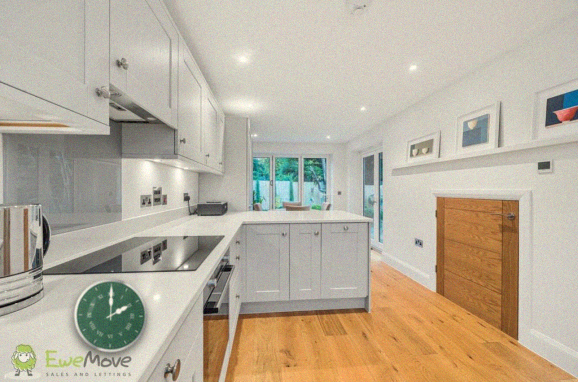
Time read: {"hour": 2, "minute": 0}
